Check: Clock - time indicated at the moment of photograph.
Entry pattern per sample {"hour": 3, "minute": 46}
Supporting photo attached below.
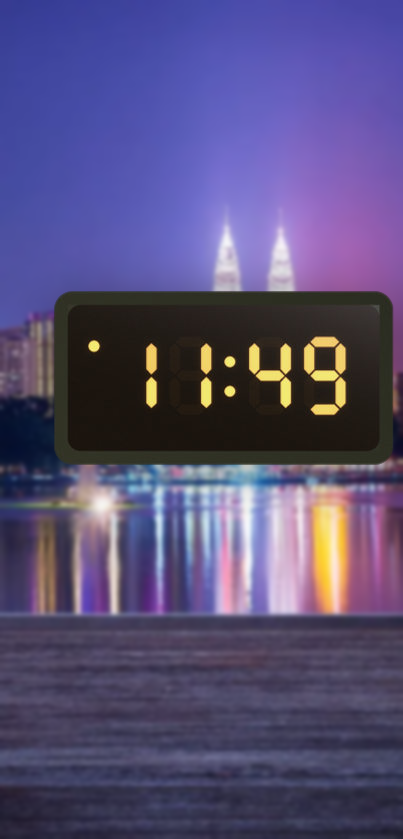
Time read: {"hour": 11, "minute": 49}
